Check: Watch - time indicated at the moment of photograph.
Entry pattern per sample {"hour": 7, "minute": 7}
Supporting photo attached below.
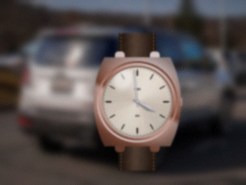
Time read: {"hour": 3, "minute": 59}
